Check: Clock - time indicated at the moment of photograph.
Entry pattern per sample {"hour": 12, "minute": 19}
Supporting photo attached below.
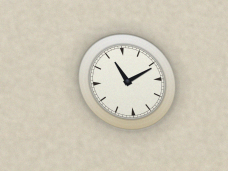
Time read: {"hour": 11, "minute": 11}
